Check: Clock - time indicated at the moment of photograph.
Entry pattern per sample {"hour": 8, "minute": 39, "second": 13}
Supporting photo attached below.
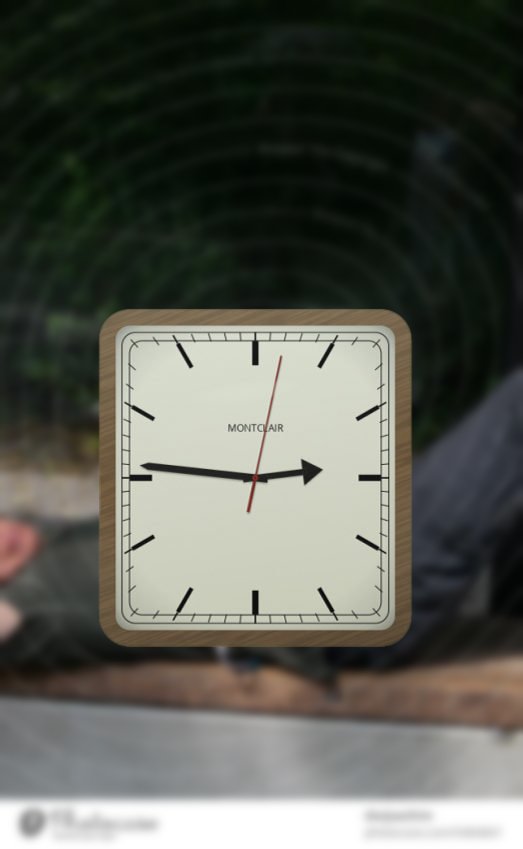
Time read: {"hour": 2, "minute": 46, "second": 2}
